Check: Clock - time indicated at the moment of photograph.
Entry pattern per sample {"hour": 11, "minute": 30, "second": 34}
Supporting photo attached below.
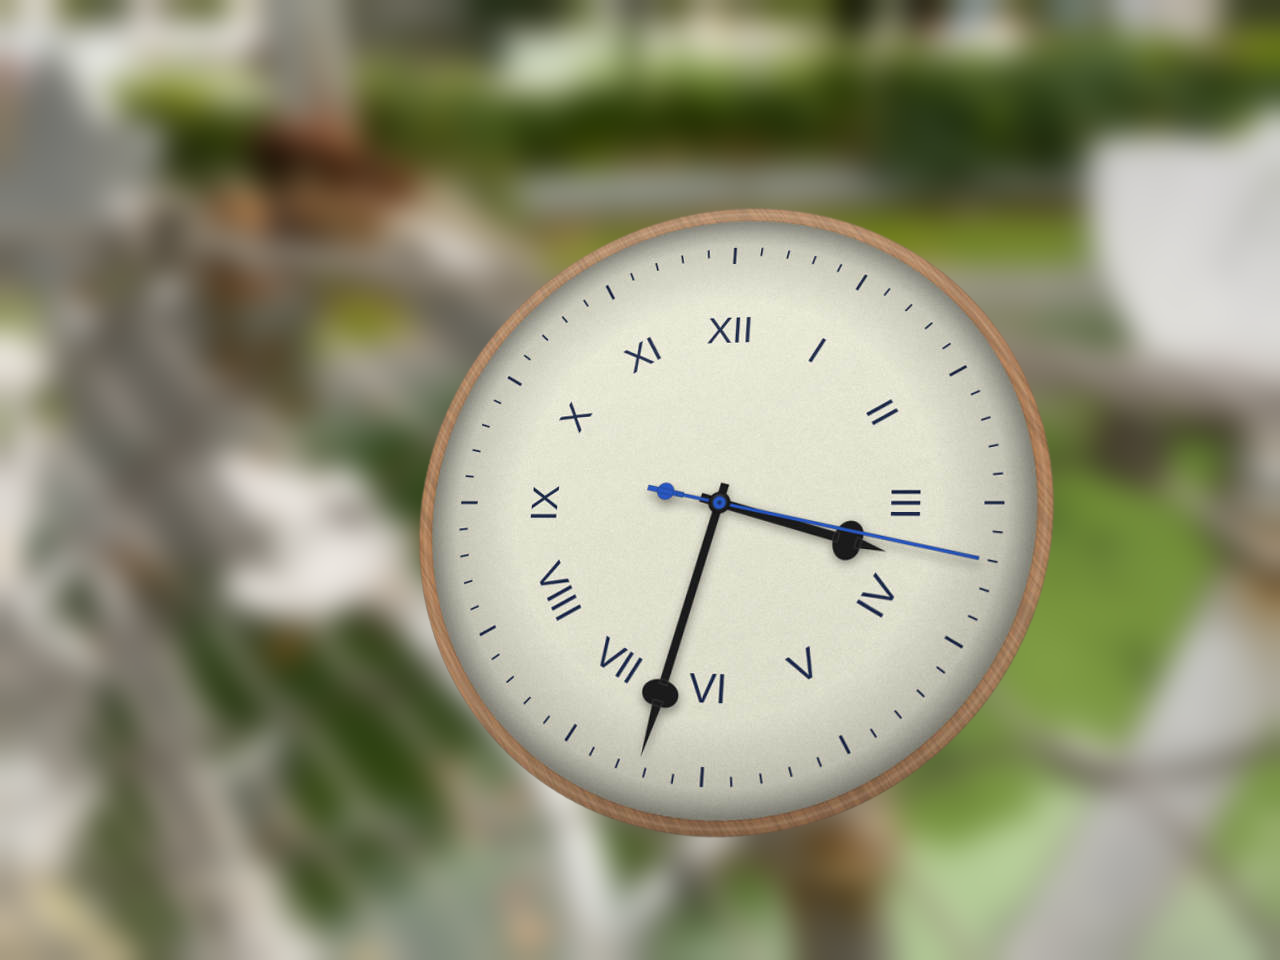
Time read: {"hour": 3, "minute": 32, "second": 17}
